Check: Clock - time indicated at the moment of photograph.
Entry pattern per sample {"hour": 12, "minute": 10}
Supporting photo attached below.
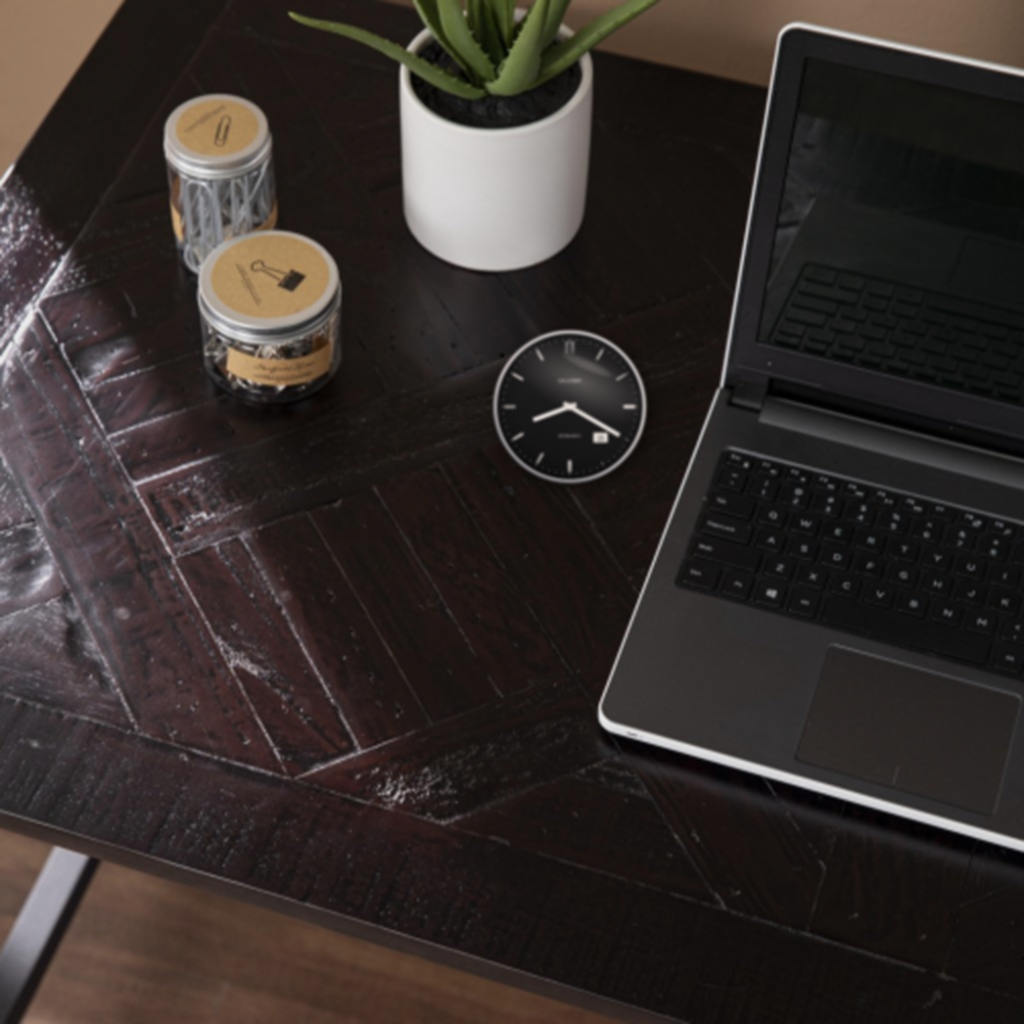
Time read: {"hour": 8, "minute": 20}
